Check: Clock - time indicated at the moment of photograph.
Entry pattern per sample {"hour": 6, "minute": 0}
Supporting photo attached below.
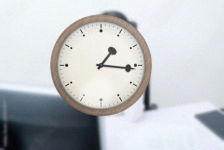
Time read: {"hour": 1, "minute": 16}
